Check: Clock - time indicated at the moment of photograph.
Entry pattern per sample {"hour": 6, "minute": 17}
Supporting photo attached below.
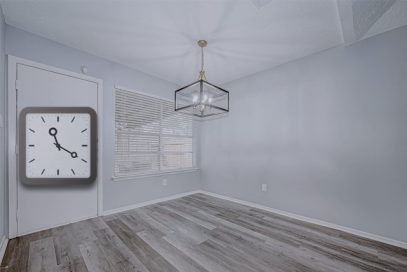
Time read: {"hour": 11, "minute": 20}
